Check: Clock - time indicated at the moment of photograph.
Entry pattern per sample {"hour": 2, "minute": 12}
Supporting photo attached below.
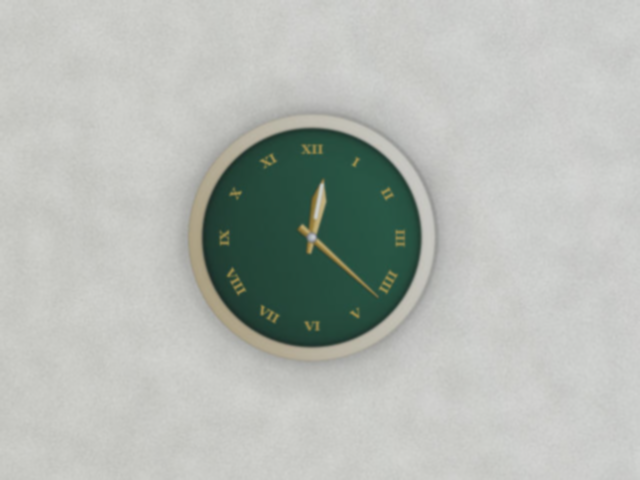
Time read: {"hour": 12, "minute": 22}
